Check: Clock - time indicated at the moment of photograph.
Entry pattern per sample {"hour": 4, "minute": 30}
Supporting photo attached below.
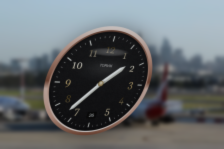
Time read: {"hour": 1, "minute": 37}
